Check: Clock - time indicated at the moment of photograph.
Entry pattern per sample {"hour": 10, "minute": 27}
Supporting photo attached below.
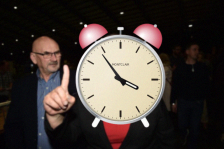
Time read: {"hour": 3, "minute": 54}
